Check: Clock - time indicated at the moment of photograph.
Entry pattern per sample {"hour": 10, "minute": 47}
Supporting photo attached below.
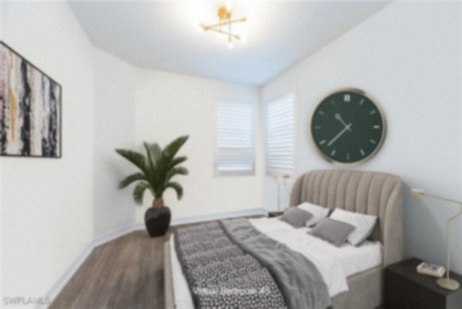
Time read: {"hour": 10, "minute": 38}
